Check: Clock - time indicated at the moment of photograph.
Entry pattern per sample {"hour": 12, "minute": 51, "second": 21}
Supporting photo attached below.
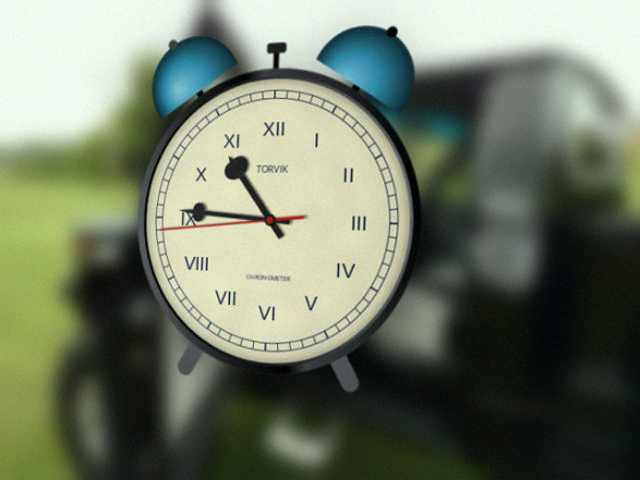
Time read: {"hour": 10, "minute": 45, "second": 44}
